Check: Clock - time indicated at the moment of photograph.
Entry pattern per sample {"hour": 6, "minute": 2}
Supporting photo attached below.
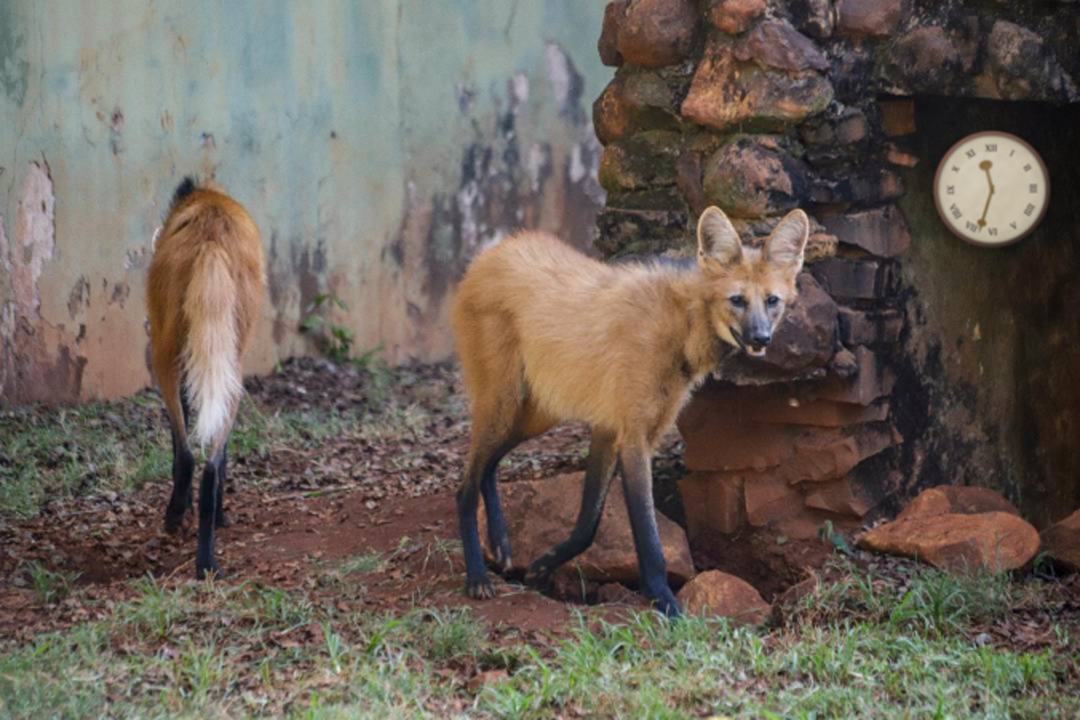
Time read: {"hour": 11, "minute": 33}
